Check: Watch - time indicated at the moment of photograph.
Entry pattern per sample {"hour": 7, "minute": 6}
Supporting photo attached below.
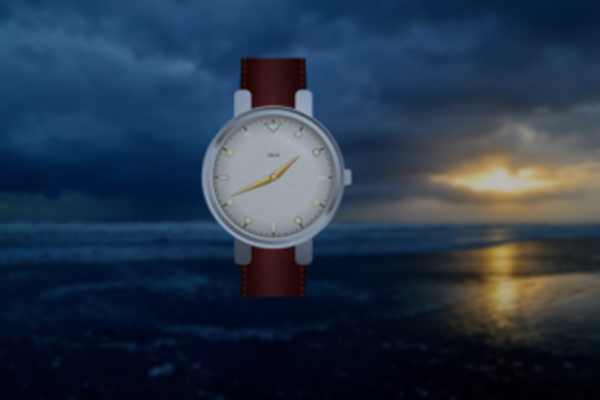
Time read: {"hour": 1, "minute": 41}
